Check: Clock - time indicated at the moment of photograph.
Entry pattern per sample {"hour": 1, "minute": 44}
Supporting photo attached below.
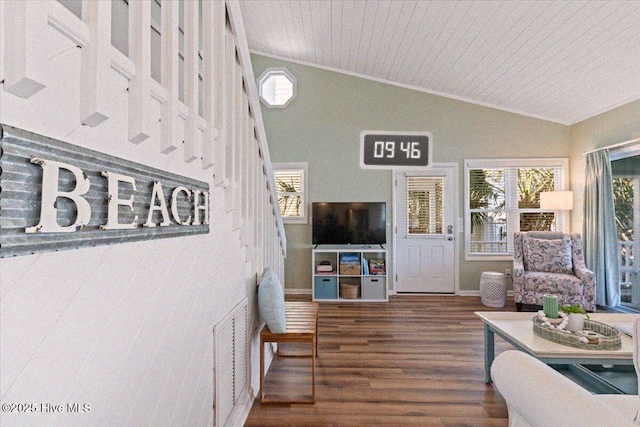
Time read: {"hour": 9, "minute": 46}
